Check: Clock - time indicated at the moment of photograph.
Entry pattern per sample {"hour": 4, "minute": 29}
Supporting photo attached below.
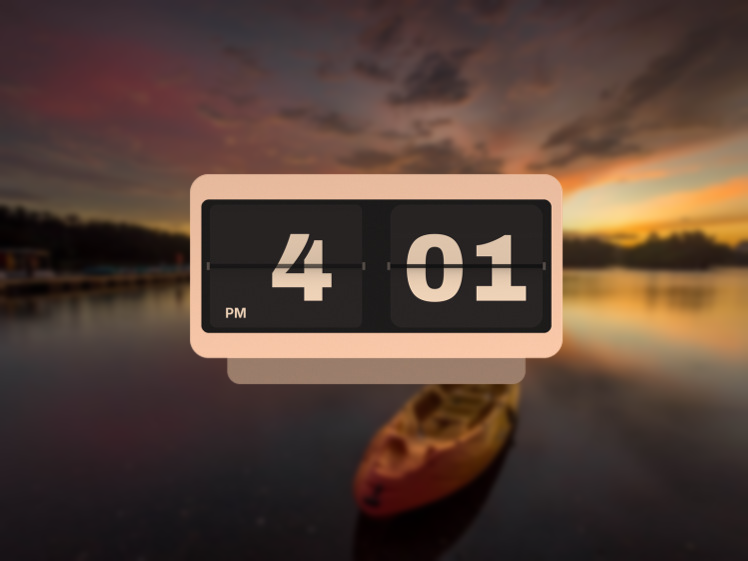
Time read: {"hour": 4, "minute": 1}
